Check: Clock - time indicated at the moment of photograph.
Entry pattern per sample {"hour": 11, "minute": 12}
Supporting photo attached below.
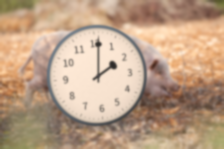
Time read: {"hour": 2, "minute": 1}
